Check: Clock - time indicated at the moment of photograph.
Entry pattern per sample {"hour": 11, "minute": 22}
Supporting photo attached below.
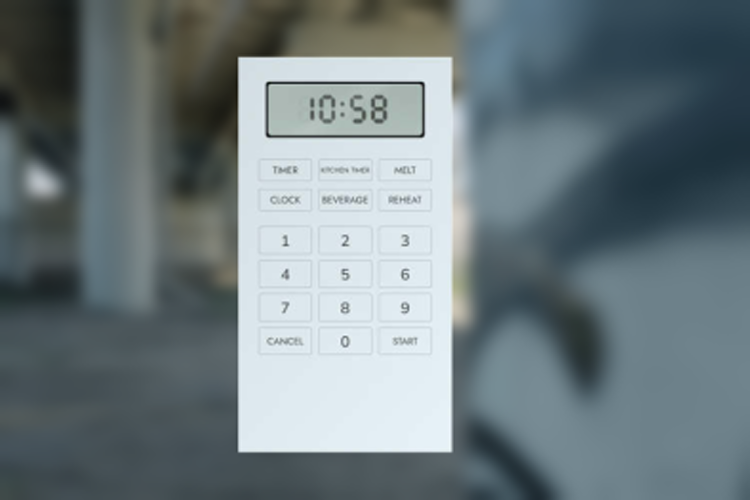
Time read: {"hour": 10, "minute": 58}
